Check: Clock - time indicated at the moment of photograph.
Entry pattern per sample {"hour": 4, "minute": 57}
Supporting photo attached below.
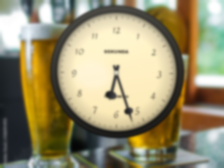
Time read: {"hour": 6, "minute": 27}
